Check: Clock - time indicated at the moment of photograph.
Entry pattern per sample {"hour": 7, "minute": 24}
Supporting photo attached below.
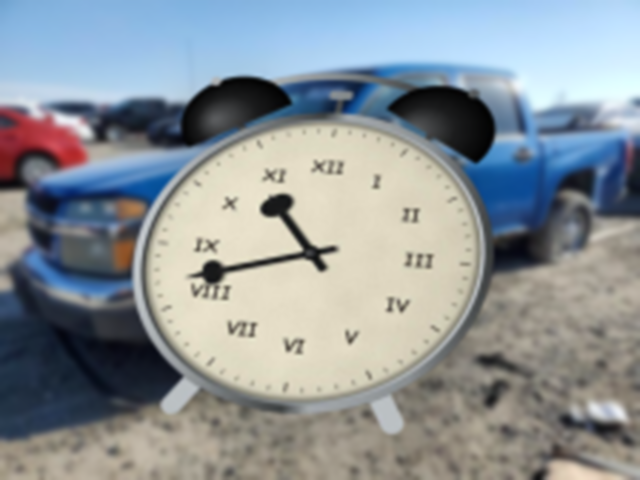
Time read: {"hour": 10, "minute": 42}
